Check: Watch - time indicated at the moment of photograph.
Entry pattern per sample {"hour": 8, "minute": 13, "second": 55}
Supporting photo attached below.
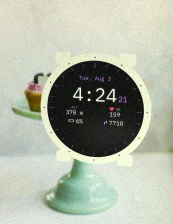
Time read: {"hour": 4, "minute": 24, "second": 21}
